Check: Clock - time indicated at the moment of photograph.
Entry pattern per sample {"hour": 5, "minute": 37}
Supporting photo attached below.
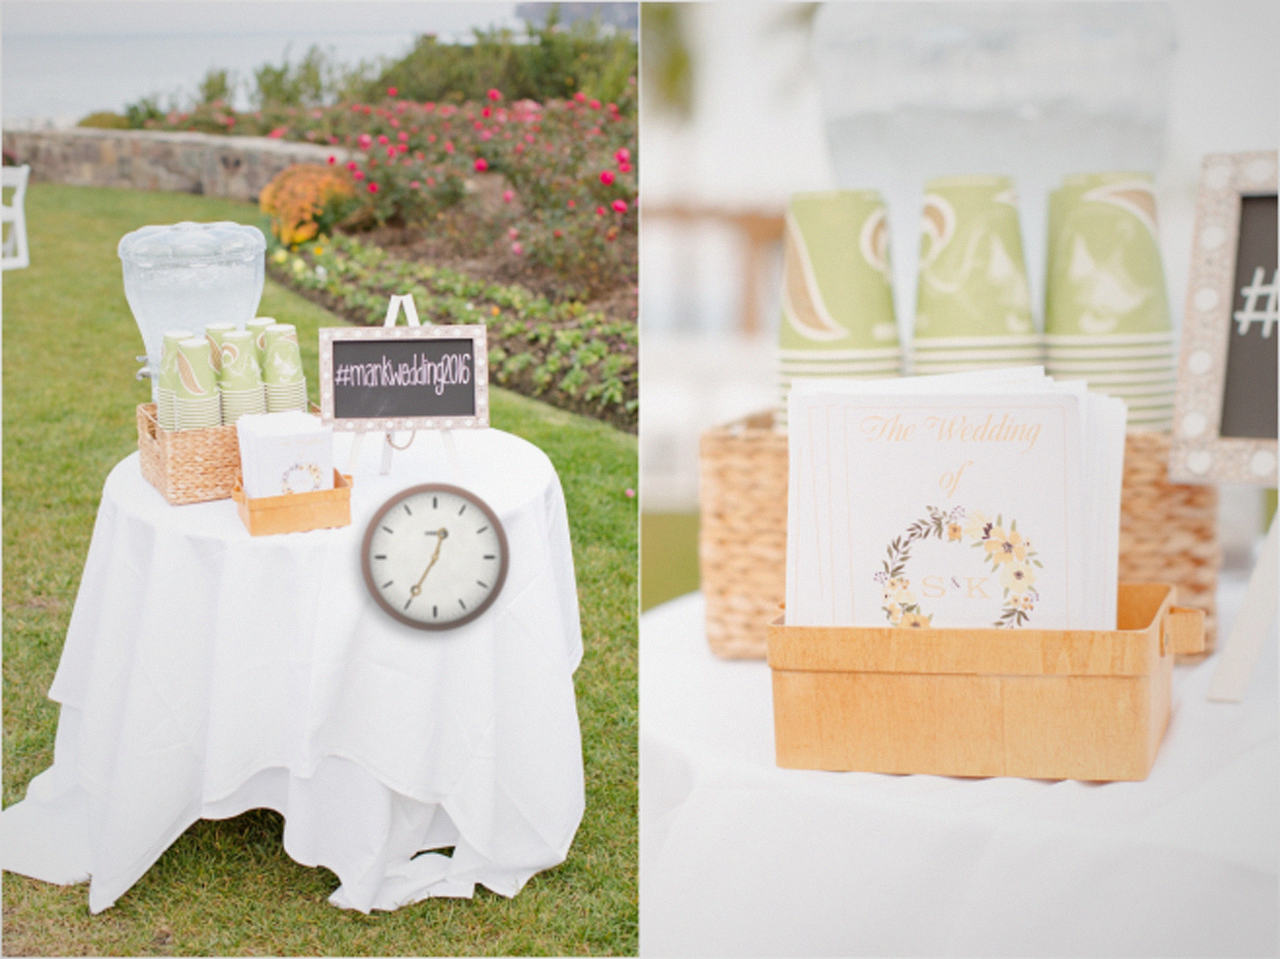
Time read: {"hour": 12, "minute": 35}
